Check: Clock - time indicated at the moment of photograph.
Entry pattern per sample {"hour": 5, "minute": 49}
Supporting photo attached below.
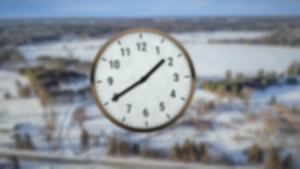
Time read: {"hour": 1, "minute": 40}
